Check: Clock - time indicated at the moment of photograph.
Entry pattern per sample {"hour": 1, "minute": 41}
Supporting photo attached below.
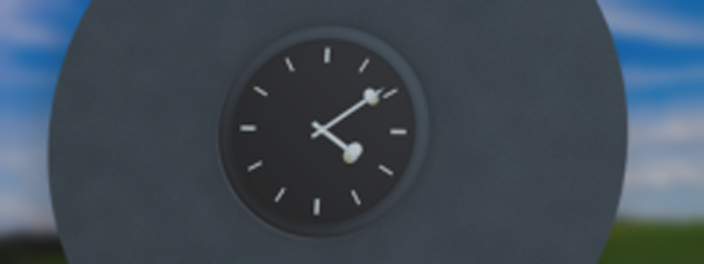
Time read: {"hour": 4, "minute": 9}
